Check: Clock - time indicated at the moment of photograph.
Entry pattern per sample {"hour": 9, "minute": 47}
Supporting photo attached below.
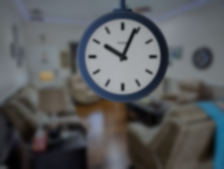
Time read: {"hour": 10, "minute": 4}
